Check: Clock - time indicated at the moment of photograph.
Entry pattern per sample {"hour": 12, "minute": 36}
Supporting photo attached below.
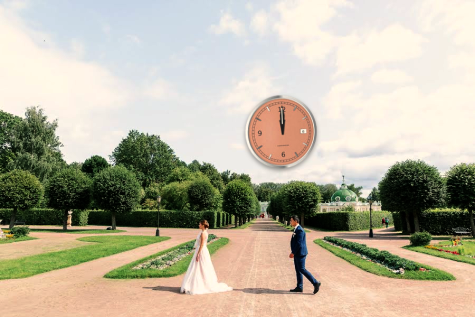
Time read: {"hour": 12, "minute": 0}
